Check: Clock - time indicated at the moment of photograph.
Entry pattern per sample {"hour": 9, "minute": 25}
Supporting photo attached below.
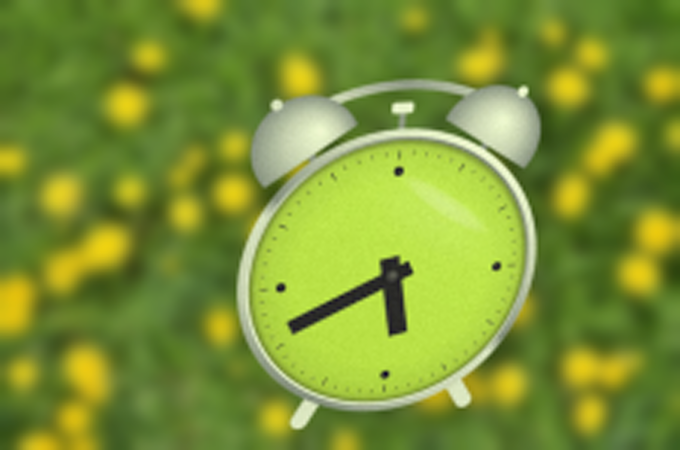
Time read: {"hour": 5, "minute": 41}
